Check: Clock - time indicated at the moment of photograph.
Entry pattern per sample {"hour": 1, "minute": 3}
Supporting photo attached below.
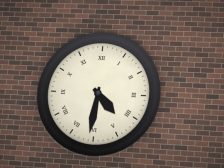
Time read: {"hour": 4, "minute": 31}
